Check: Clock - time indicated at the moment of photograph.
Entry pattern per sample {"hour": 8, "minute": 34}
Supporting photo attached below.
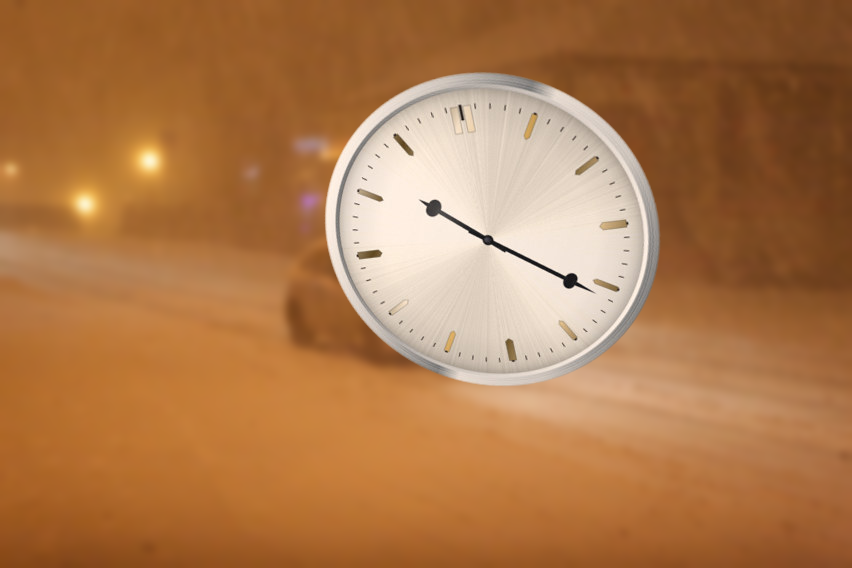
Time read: {"hour": 10, "minute": 21}
